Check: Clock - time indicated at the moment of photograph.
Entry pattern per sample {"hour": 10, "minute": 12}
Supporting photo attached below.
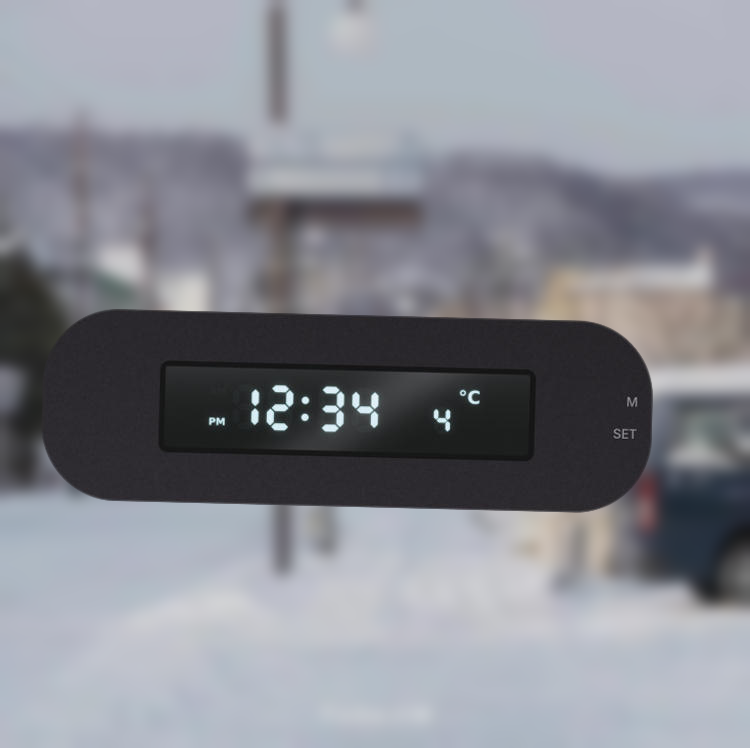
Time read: {"hour": 12, "minute": 34}
